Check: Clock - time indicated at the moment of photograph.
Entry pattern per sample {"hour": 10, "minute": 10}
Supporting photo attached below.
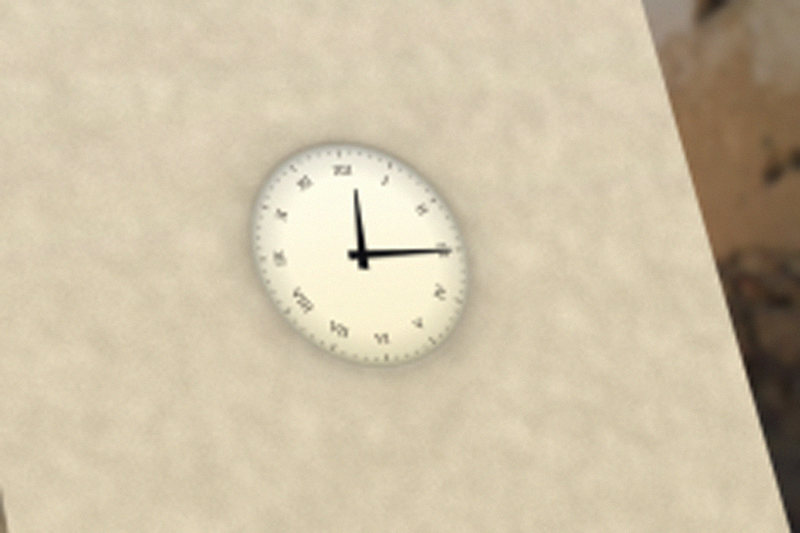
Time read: {"hour": 12, "minute": 15}
